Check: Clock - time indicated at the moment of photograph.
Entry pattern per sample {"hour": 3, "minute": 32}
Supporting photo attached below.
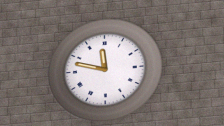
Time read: {"hour": 11, "minute": 48}
